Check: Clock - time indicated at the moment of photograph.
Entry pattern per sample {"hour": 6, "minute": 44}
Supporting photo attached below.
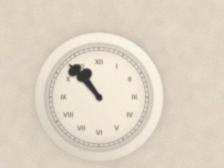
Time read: {"hour": 10, "minute": 53}
